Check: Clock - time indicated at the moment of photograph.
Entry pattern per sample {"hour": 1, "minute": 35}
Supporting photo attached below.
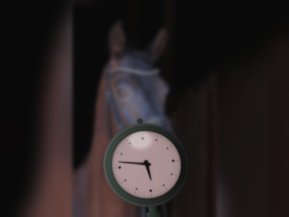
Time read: {"hour": 5, "minute": 47}
